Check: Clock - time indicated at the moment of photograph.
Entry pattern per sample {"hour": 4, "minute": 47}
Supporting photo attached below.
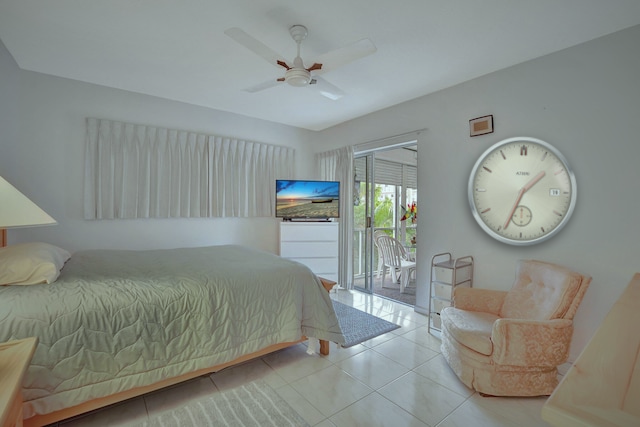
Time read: {"hour": 1, "minute": 34}
